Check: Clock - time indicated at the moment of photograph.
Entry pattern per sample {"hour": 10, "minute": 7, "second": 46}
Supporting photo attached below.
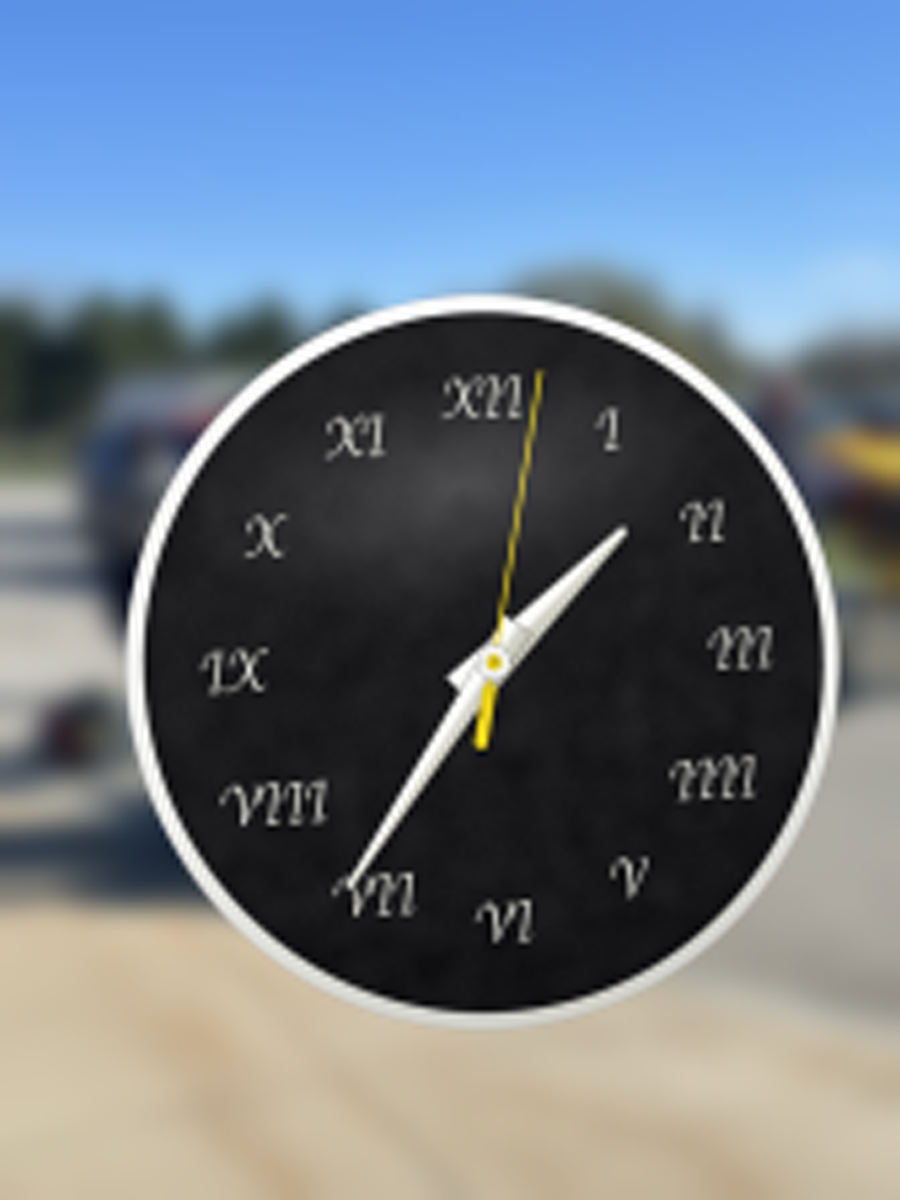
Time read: {"hour": 1, "minute": 36, "second": 2}
